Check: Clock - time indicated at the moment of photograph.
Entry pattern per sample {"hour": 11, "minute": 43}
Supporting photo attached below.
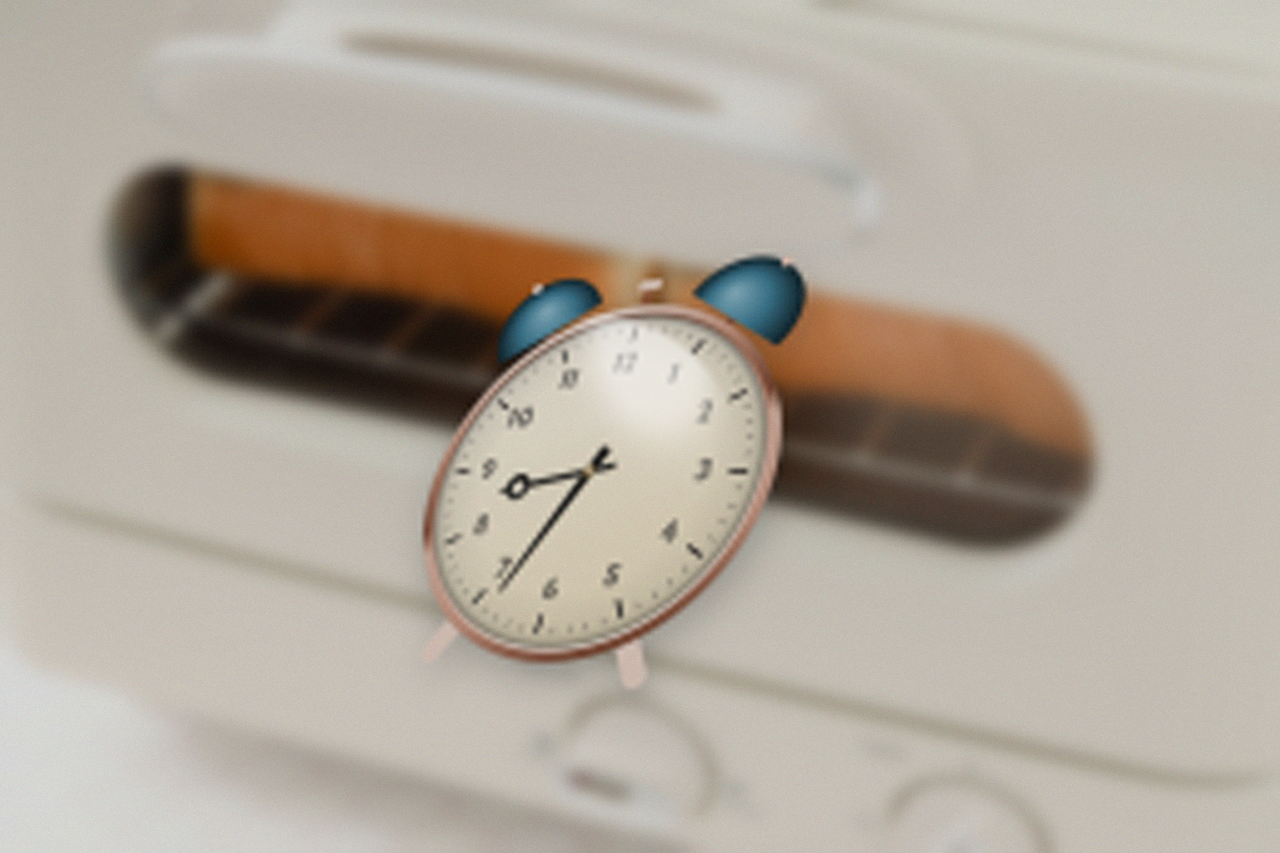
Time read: {"hour": 8, "minute": 34}
